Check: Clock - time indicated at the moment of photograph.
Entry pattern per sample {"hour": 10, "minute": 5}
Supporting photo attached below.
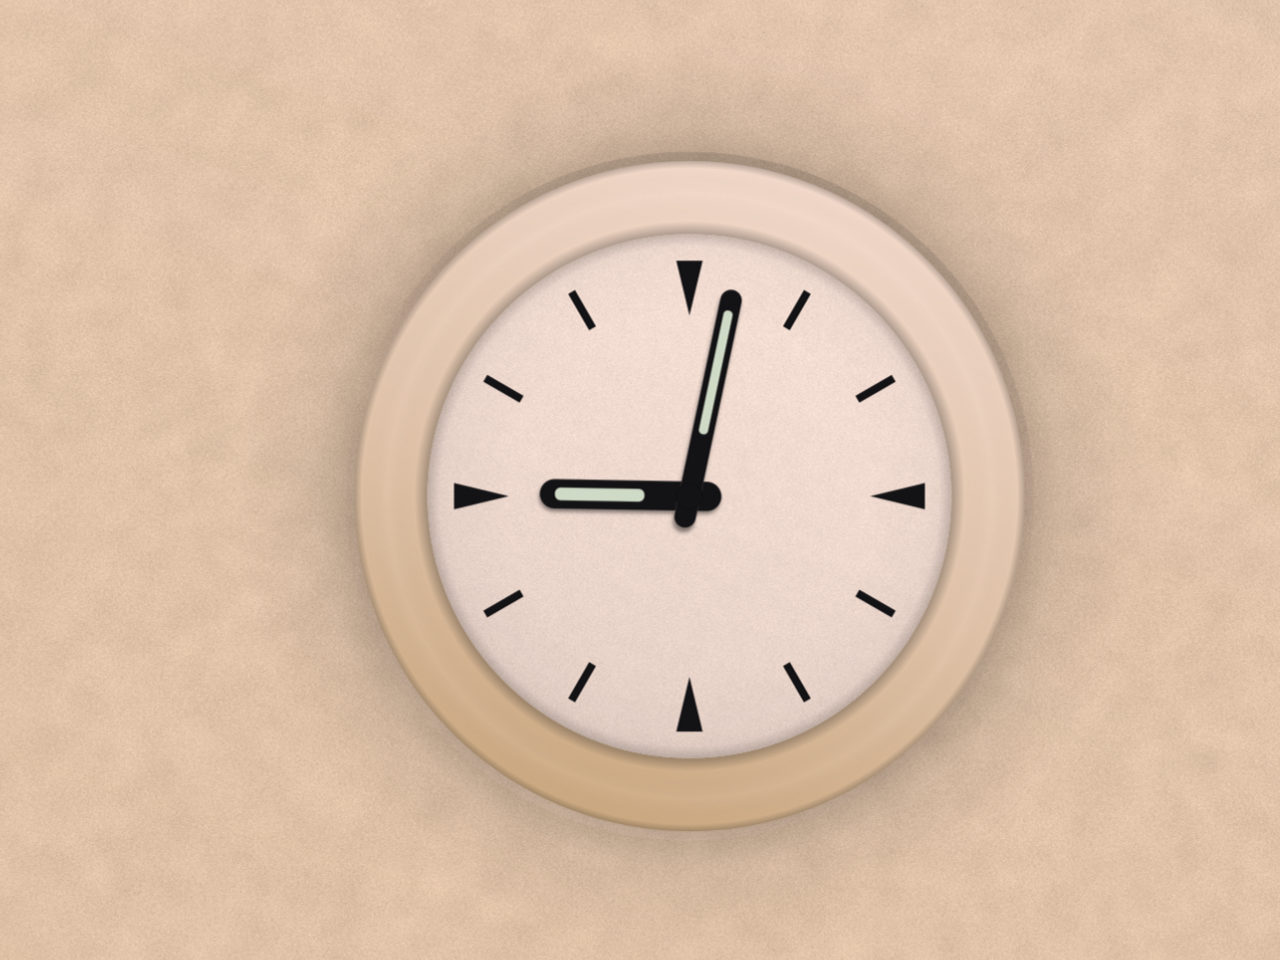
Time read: {"hour": 9, "minute": 2}
